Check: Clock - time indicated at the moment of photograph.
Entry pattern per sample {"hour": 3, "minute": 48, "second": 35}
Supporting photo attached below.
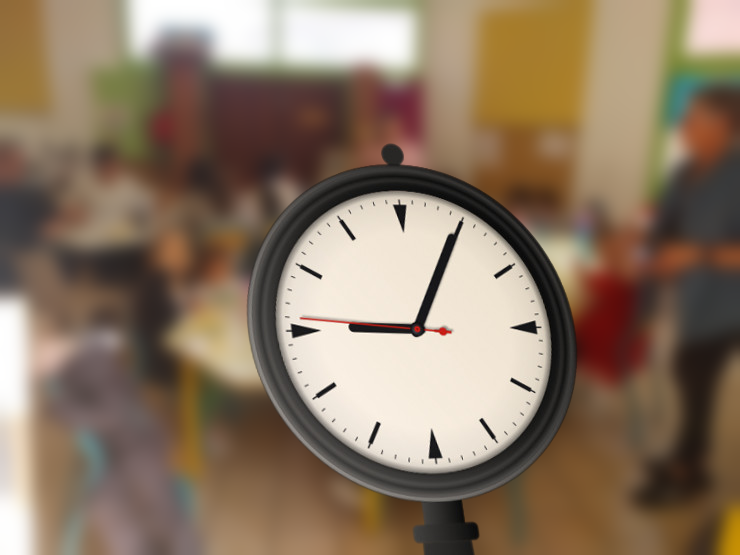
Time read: {"hour": 9, "minute": 4, "second": 46}
